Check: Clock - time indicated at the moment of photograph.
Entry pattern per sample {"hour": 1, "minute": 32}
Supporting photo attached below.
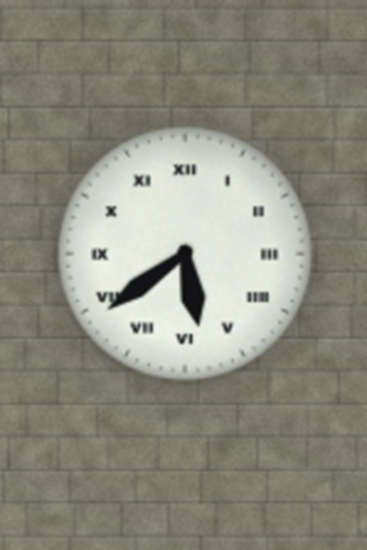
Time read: {"hour": 5, "minute": 39}
